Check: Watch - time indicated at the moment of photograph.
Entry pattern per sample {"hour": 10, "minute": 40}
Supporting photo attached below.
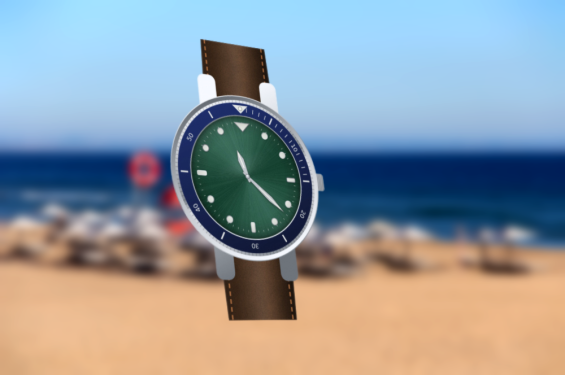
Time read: {"hour": 11, "minute": 22}
